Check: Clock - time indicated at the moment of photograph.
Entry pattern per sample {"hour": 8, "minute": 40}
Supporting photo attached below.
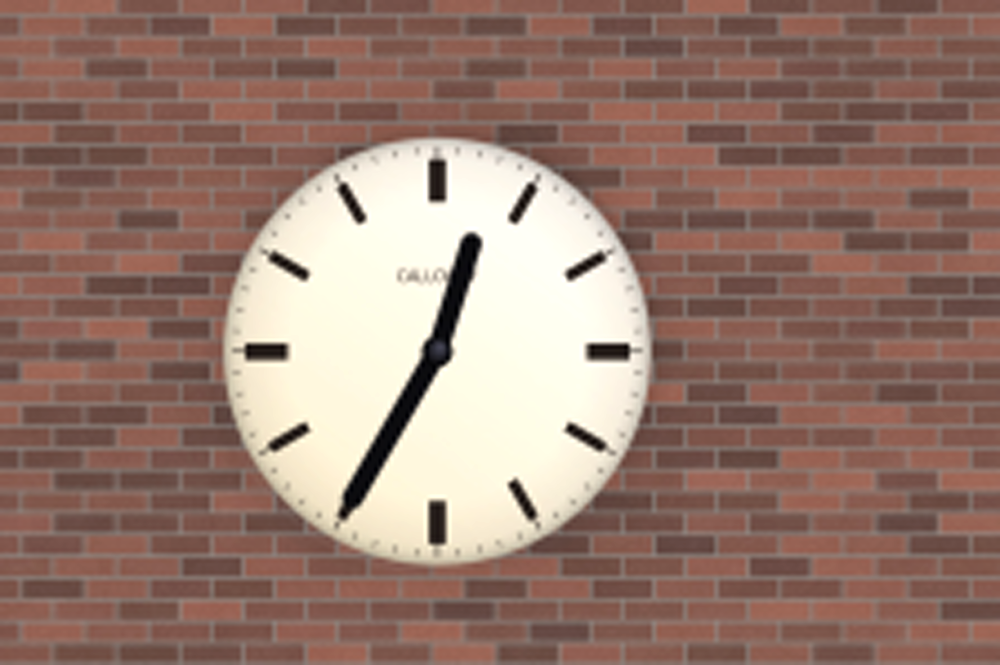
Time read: {"hour": 12, "minute": 35}
